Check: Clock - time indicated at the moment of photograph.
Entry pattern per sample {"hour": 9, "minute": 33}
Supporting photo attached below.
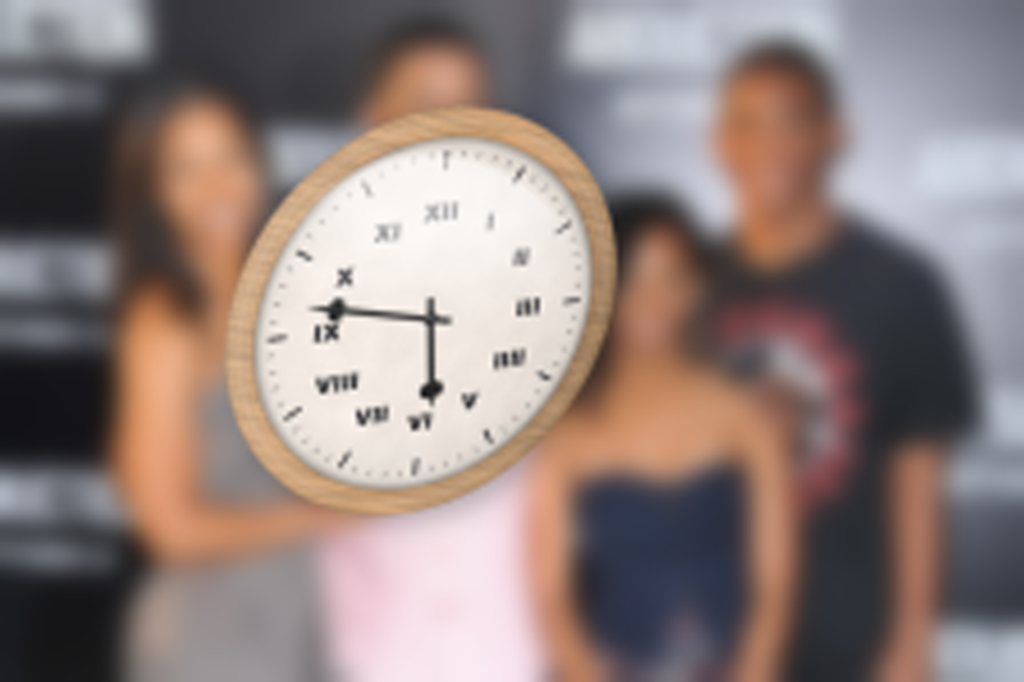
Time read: {"hour": 5, "minute": 47}
